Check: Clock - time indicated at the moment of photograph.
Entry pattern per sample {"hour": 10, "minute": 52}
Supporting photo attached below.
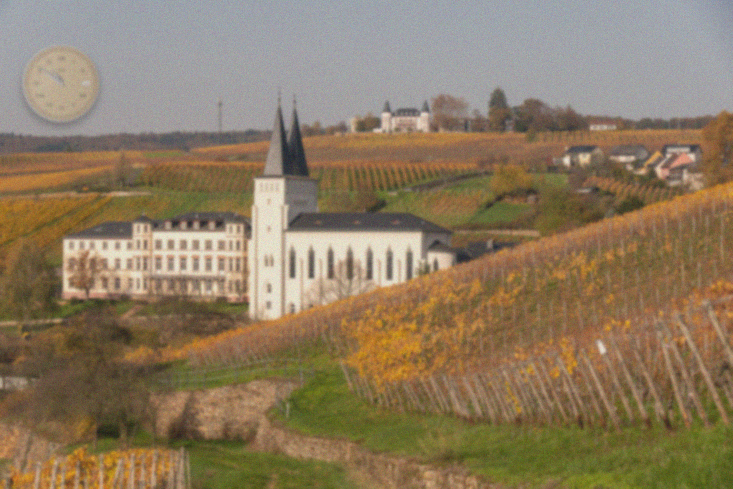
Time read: {"hour": 10, "minute": 51}
